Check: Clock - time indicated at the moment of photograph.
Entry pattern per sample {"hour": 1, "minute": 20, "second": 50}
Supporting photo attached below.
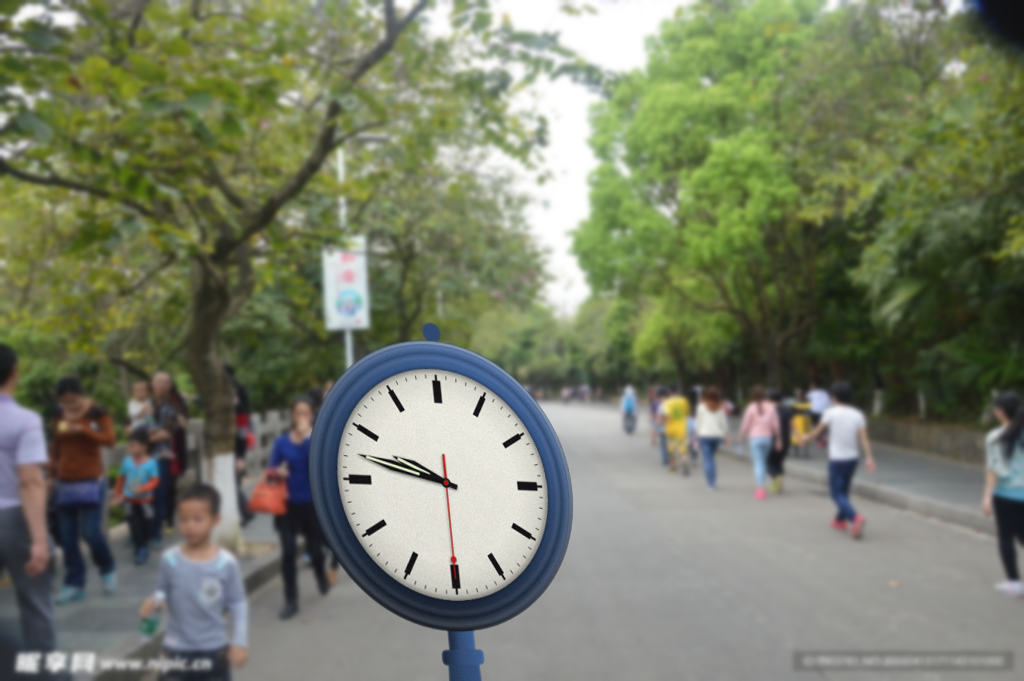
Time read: {"hour": 9, "minute": 47, "second": 30}
